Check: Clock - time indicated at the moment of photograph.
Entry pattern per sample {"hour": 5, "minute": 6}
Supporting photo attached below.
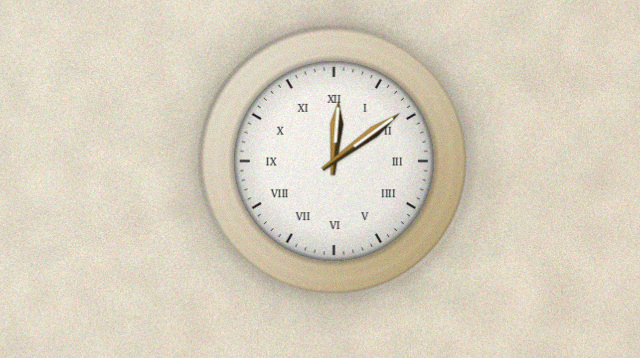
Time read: {"hour": 12, "minute": 9}
